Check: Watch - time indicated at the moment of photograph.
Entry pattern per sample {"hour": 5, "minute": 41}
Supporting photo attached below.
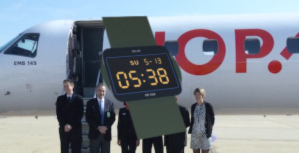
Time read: {"hour": 5, "minute": 38}
